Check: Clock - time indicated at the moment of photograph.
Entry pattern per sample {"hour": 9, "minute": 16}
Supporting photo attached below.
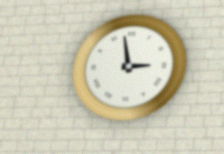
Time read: {"hour": 2, "minute": 58}
